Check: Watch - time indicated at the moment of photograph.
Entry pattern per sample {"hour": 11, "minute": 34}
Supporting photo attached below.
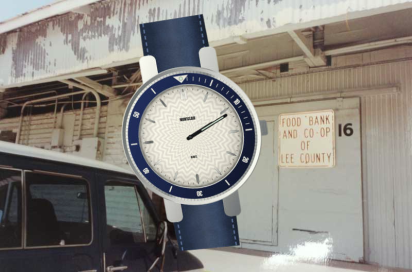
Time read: {"hour": 2, "minute": 11}
